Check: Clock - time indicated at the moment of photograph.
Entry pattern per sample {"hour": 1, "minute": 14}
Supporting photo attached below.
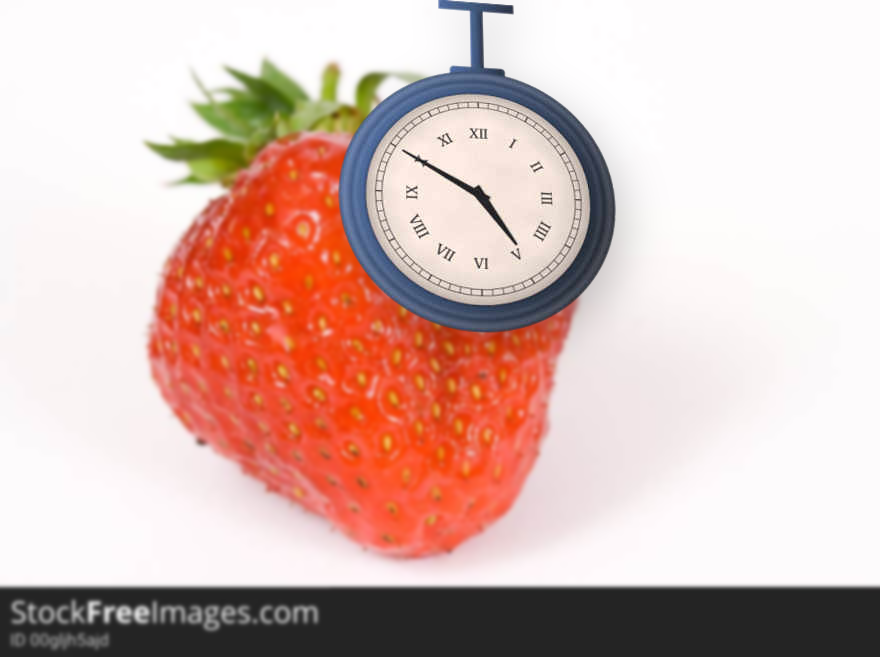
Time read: {"hour": 4, "minute": 50}
